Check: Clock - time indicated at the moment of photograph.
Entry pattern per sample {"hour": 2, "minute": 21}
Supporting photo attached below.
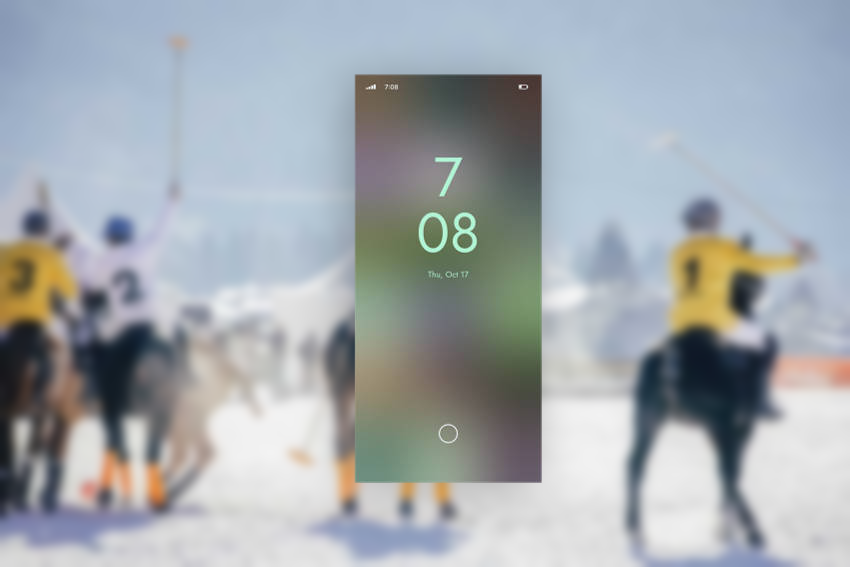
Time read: {"hour": 7, "minute": 8}
